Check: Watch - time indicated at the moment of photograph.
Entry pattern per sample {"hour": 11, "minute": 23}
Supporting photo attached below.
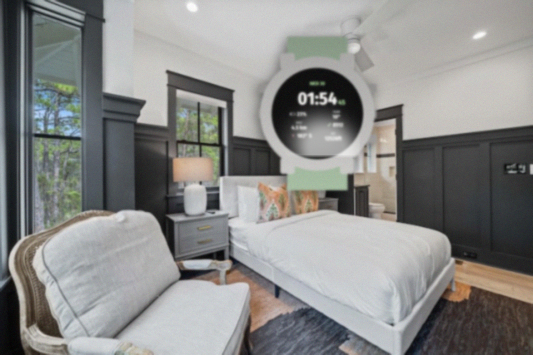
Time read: {"hour": 1, "minute": 54}
